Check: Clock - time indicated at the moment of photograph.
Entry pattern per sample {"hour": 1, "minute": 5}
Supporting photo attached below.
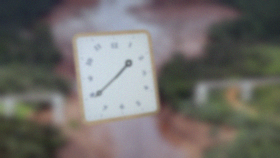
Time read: {"hour": 1, "minute": 39}
